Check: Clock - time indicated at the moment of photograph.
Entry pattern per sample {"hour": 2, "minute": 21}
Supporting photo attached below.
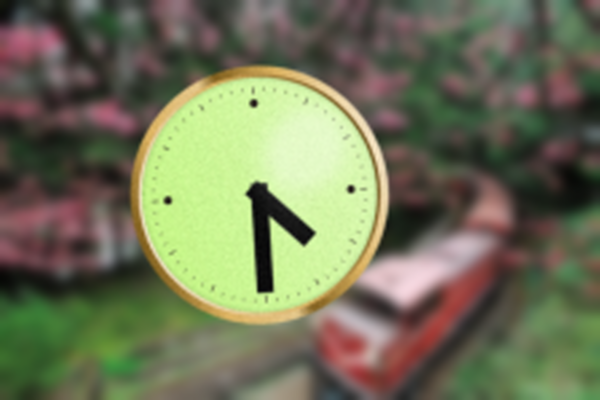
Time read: {"hour": 4, "minute": 30}
